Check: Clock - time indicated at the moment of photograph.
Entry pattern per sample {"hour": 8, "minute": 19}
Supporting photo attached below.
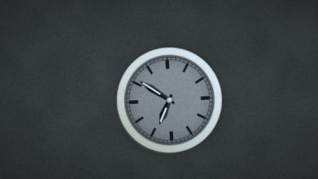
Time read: {"hour": 6, "minute": 51}
